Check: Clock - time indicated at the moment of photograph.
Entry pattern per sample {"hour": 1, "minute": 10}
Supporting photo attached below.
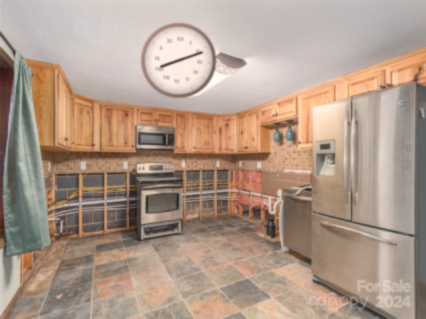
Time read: {"hour": 8, "minute": 11}
